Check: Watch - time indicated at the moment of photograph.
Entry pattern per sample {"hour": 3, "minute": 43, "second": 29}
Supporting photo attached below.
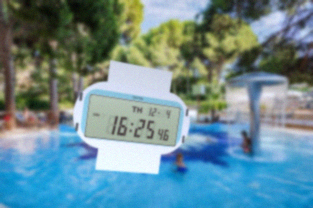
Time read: {"hour": 16, "minute": 25, "second": 46}
